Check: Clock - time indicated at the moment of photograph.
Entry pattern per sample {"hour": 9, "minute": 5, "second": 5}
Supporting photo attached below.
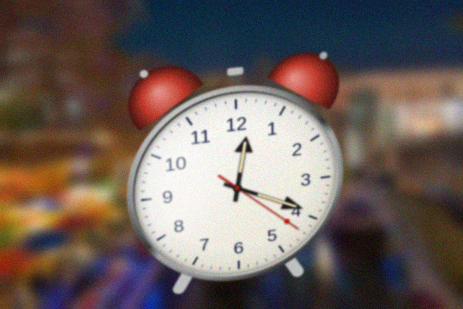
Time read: {"hour": 12, "minute": 19, "second": 22}
